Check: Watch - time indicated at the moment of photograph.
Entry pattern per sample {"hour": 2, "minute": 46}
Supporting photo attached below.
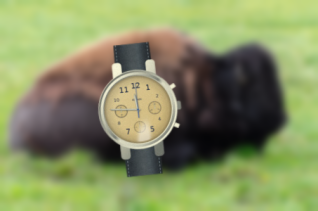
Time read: {"hour": 11, "minute": 46}
